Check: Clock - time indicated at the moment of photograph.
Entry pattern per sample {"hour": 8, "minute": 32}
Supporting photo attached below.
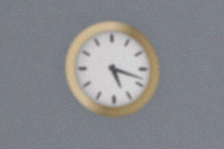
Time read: {"hour": 5, "minute": 18}
